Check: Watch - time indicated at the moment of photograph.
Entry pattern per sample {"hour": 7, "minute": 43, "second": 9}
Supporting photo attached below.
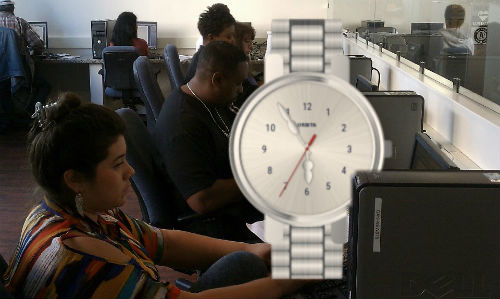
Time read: {"hour": 5, "minute": 54, "second": 35}
